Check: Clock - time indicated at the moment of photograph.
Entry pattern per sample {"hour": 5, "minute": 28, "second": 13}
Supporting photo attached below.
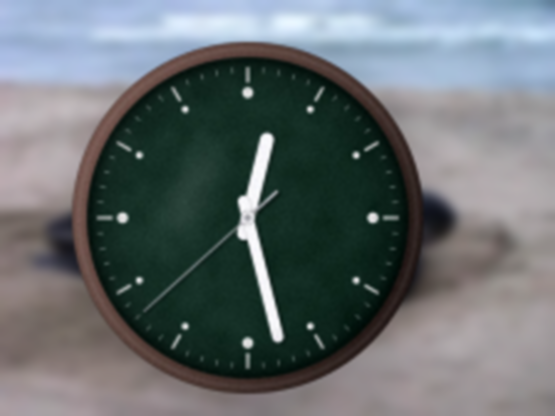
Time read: {"hour": 12, "minute": 27, "second": 38}
